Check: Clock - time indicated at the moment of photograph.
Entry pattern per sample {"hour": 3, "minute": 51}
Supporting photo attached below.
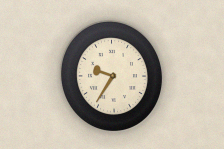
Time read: {"hour": 9, "minute": 36}
